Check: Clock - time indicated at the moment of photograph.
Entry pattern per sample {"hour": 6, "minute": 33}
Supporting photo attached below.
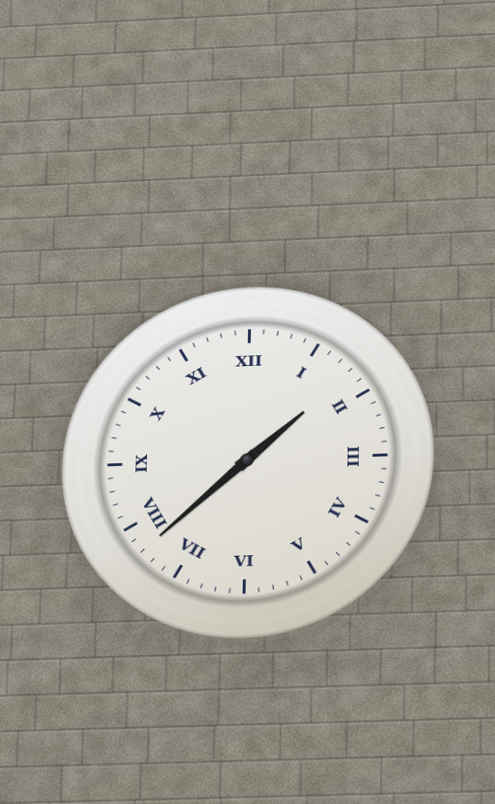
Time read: {"hour": 1, "minute": 38}
